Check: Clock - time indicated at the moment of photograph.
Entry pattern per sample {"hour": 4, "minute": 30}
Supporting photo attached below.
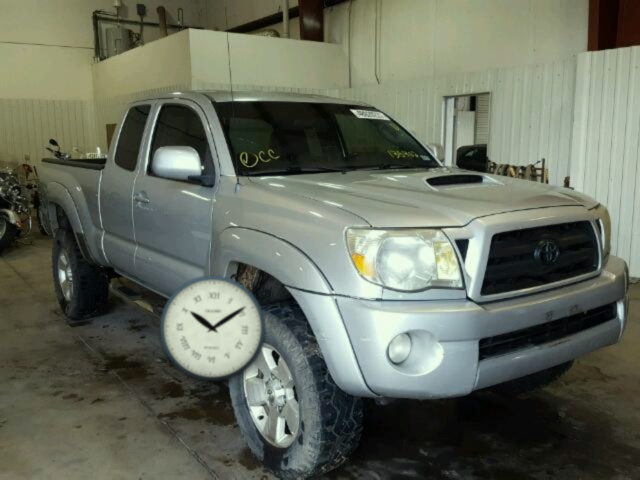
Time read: {"hour": 10, "minute": 9}
